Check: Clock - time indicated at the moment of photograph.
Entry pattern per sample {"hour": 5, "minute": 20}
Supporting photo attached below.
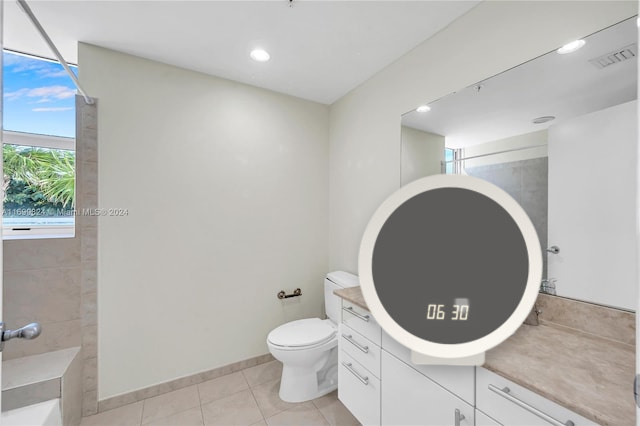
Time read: {"hour": 6, "minute": 30}
